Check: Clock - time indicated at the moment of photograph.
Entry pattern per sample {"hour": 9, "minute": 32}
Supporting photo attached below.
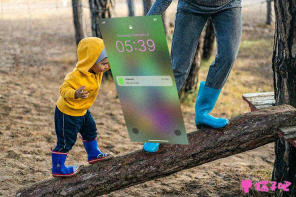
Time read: {"hour": 5, "minute": 39}
